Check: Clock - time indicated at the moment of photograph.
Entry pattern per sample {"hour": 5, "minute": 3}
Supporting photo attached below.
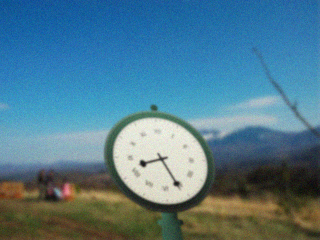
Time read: {"hour": 8, "minute": 26}
